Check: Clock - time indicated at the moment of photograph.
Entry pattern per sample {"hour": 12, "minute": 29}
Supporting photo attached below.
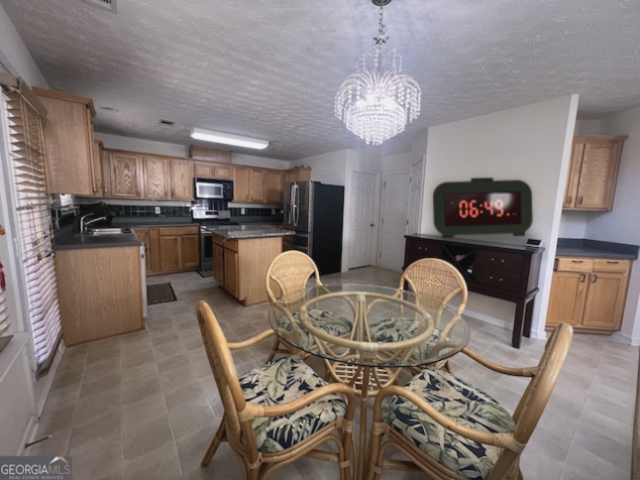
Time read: {"hour": 6, "minute": 49}
